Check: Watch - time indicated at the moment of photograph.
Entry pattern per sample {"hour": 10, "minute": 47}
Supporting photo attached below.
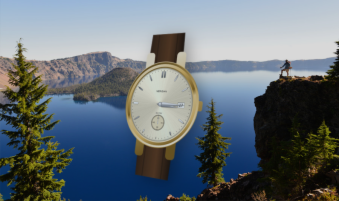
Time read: {"hour": 3, "minute": 15}
